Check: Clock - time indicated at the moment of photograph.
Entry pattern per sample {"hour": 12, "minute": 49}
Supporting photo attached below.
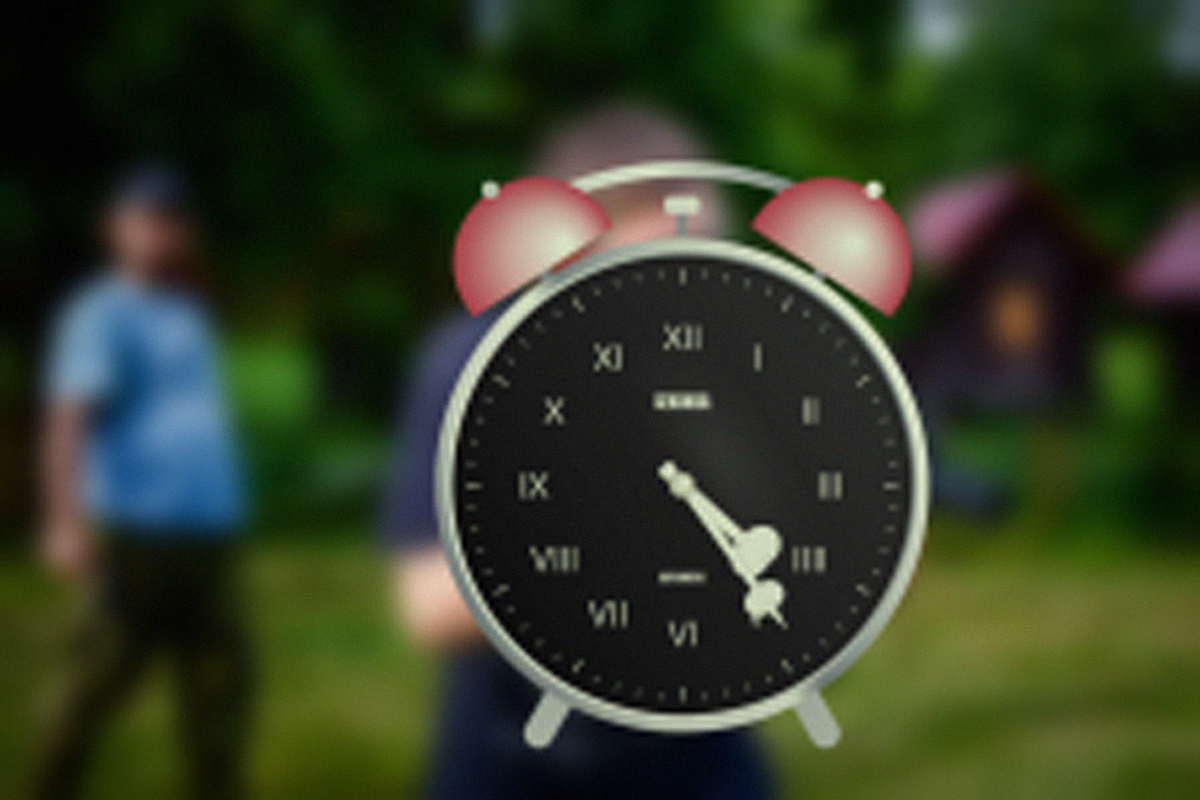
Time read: {"hour": 4, "minute": 24}
